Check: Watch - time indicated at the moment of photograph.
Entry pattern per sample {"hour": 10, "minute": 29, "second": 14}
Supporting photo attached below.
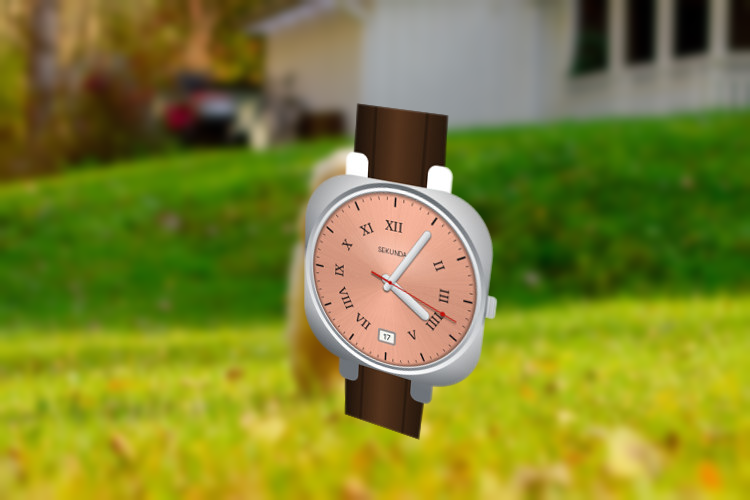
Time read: {"hour": 4, "minute": 5, "second": 18}
